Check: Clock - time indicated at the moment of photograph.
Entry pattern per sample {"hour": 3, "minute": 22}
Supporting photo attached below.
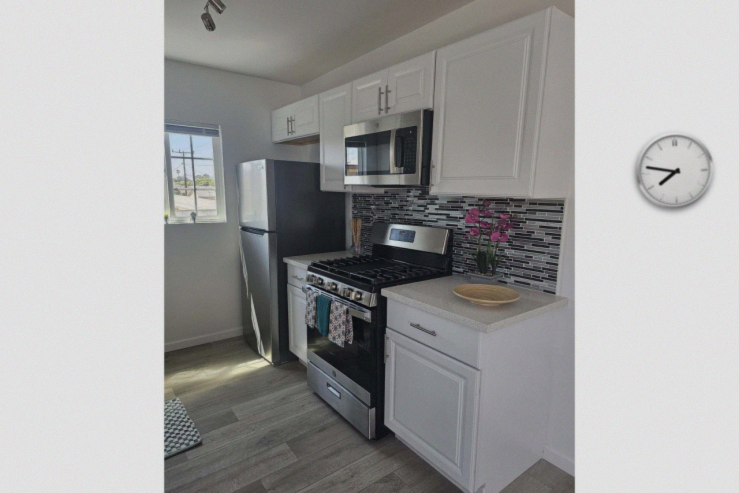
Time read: {"hour": 7, "minute": 47}
